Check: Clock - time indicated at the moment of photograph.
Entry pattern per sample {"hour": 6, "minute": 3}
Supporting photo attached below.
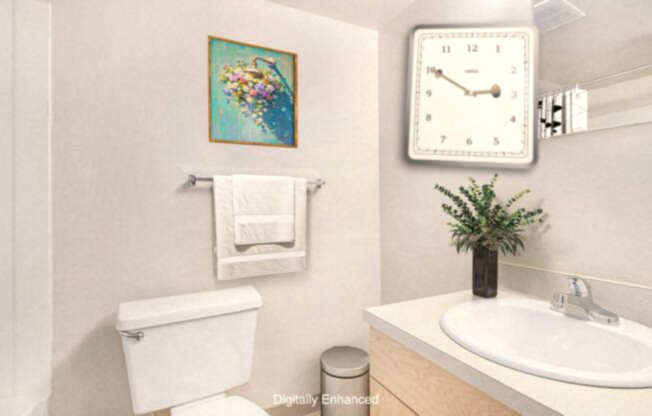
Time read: {"hour": 2, "minute": 50}
